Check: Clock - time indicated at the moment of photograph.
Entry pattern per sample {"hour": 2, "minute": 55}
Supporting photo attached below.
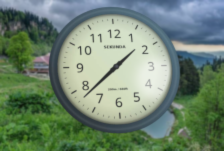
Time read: {"hour": 1, "minute": 38}
